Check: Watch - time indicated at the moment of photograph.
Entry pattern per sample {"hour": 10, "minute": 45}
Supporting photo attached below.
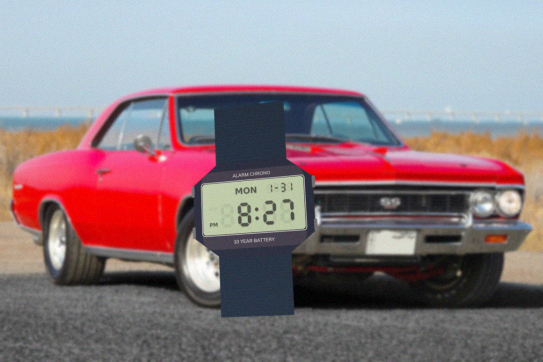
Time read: {"hour": 8, "minute": 27}
